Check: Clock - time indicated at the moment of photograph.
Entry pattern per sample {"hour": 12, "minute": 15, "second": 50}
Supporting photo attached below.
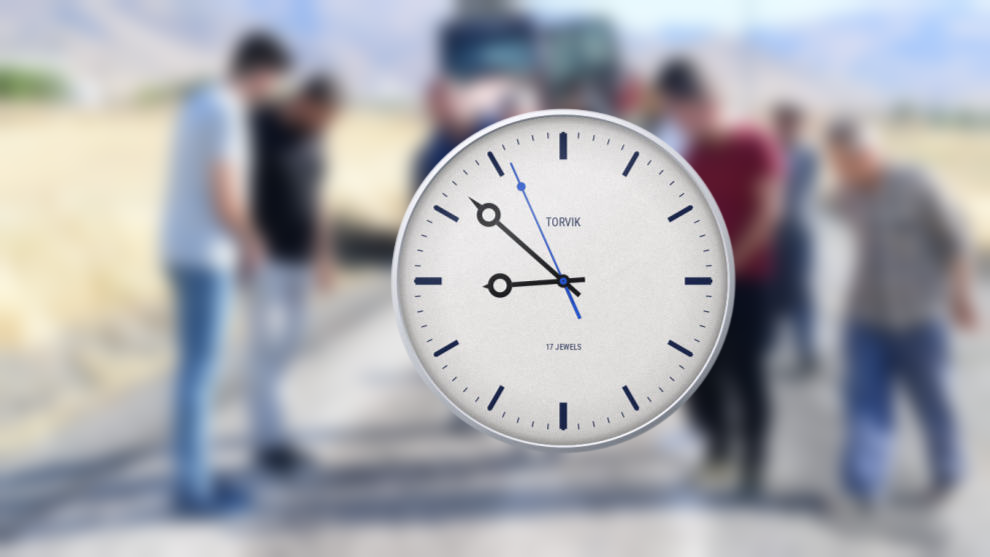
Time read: {"hour": 8, "minute": 51, "second": 56}
